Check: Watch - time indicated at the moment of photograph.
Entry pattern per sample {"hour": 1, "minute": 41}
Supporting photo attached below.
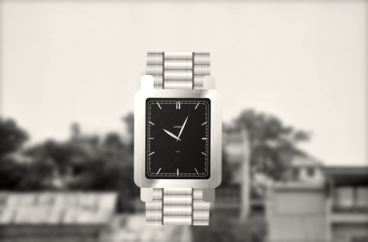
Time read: {"hour": 10, "minute": 4}
